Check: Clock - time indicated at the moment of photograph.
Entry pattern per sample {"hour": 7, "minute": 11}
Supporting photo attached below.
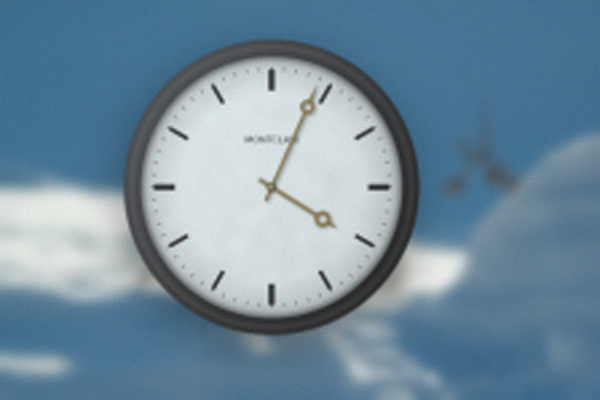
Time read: {"hour": 4, "minute": 4}
